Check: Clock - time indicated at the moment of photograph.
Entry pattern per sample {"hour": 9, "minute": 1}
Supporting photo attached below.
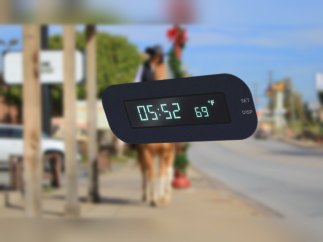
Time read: {"hour": 5, "minute": 52}
